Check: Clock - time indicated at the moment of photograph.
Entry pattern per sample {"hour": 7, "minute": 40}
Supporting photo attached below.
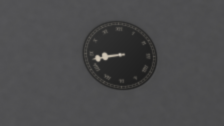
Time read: {"hour": 8, "minute": 43}
